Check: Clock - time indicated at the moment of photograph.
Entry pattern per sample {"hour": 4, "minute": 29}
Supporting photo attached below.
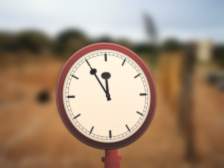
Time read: {"hour": 11, "minute": 55}
